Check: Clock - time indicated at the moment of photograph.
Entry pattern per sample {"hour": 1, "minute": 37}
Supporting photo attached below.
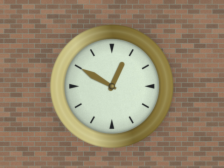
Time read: {"hour": 12, "minute": 50}
